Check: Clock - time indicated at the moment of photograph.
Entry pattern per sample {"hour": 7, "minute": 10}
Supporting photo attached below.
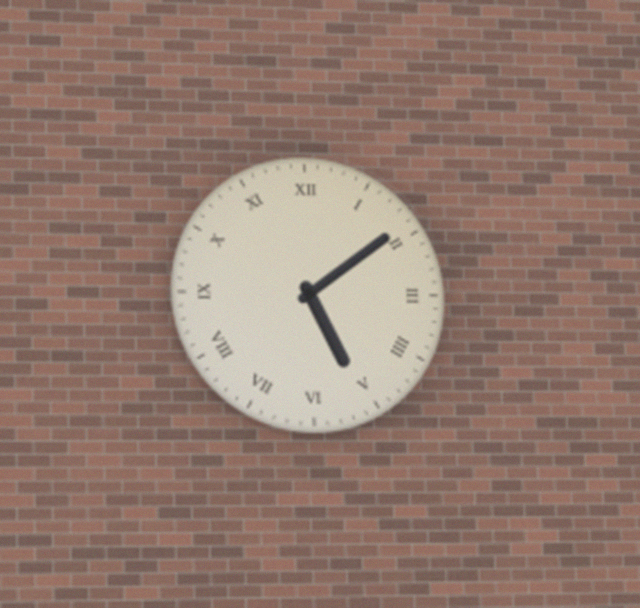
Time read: {"hour": 5, "minute": 9}
